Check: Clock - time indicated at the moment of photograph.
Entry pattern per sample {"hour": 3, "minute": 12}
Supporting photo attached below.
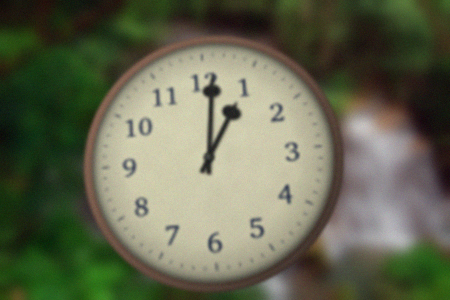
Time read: {"hour": 1, "minute": 1}
